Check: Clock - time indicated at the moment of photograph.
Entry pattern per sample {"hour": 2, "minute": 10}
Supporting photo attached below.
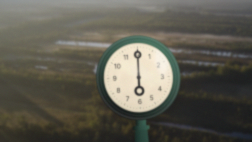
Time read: {"hour": 6, "minute": 0}
